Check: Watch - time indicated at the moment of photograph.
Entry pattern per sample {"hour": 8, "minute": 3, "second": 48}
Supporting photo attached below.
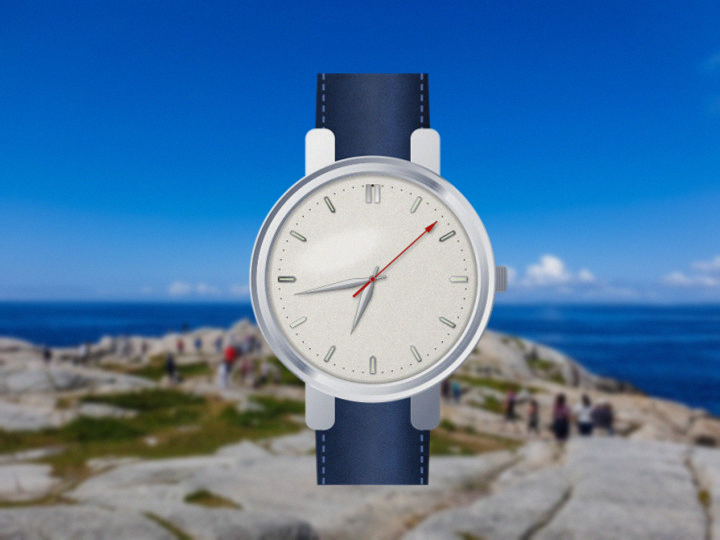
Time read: {"hour": 6, "minute": 43, "second": 8}
